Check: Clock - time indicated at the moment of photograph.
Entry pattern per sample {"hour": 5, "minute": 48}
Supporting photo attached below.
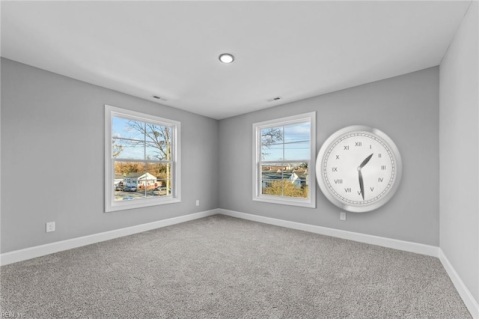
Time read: {"hour": 1, "minute": 29}
